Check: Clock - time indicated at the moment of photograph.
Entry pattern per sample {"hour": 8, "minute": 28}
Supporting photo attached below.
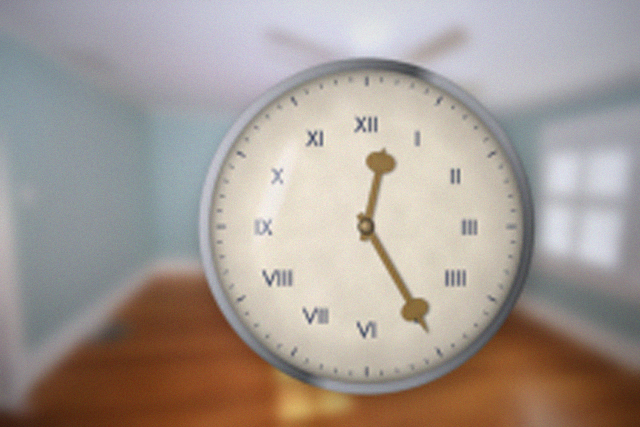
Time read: {"hour": 12, "minute": 25}
